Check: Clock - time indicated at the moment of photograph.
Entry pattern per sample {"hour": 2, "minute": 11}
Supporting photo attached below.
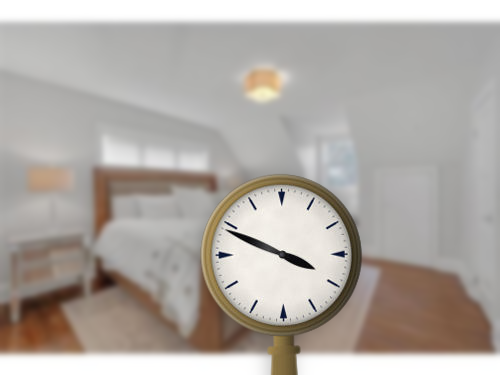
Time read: {"hour": 3, "minute": 49}
